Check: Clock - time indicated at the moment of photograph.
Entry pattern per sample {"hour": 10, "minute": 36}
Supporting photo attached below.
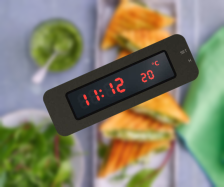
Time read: {"hour": 11, "minute": 12}
